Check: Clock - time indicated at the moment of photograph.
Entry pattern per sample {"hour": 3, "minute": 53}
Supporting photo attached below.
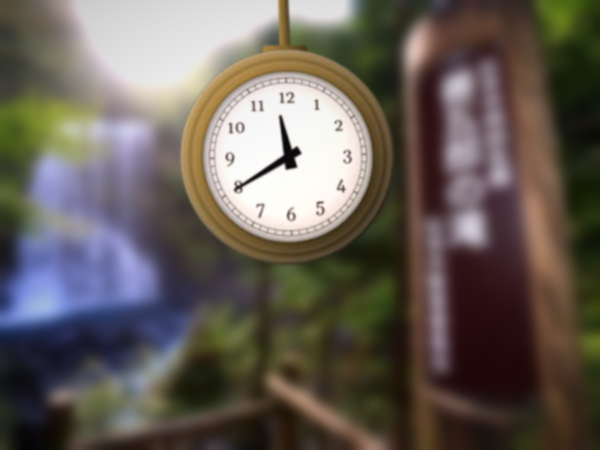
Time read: {"hour": 11, "minute": 40}
